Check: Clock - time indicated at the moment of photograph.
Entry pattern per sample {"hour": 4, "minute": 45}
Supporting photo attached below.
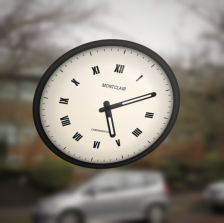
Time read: {"hour": 5, "minute": 10}
